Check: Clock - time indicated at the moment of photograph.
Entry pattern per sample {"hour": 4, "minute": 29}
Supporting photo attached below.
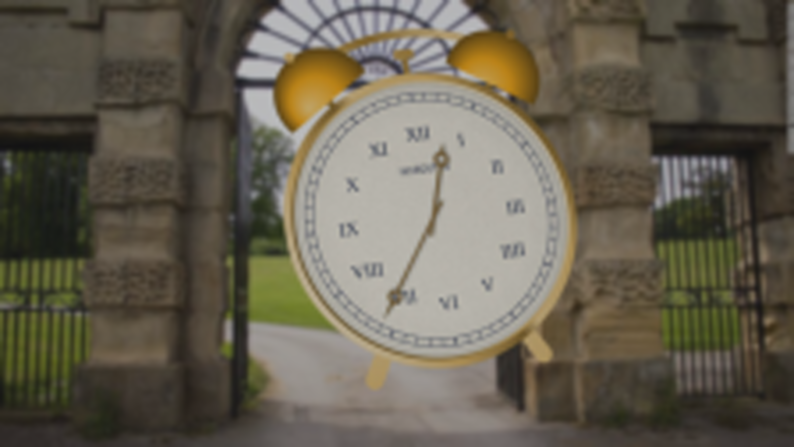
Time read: {"hour": 12, "minute": 36}
